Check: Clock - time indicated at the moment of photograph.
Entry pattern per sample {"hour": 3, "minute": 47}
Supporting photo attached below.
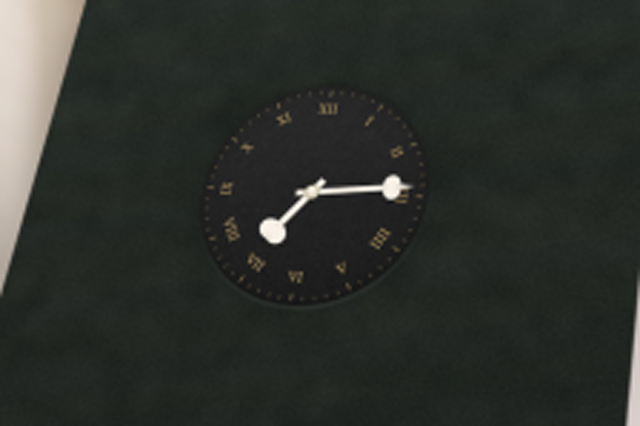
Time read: {"hour": 7, "minute": 14}
